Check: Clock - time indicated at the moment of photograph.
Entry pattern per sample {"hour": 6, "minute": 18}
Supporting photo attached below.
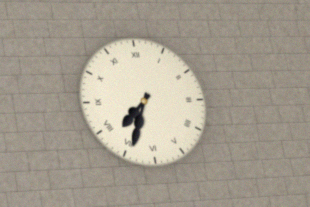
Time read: {"hour": 7, "minute": 34}
